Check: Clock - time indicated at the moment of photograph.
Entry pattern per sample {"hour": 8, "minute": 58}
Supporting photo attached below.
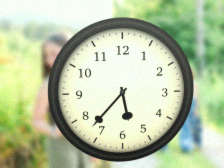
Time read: {"hour": 5, "minute": 37}
